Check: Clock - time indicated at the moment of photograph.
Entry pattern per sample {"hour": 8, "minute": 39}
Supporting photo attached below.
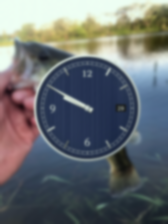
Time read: {"hour": 9, "minute": 50}
